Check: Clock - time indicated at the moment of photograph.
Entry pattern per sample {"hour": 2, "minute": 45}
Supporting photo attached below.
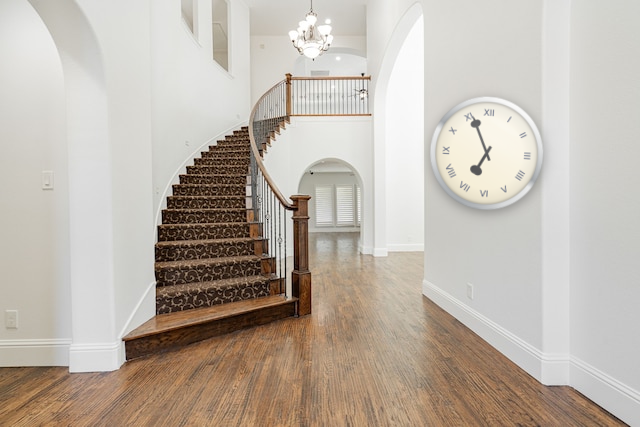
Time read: {"hour": 6, "minute": 56}
